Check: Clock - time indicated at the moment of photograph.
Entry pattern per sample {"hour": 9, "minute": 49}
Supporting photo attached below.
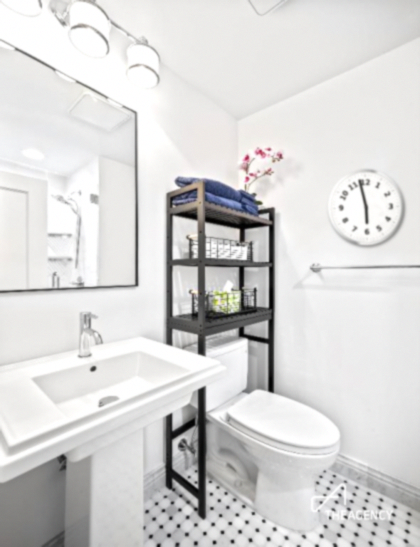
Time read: {"hour": 5, "minute": 58}
